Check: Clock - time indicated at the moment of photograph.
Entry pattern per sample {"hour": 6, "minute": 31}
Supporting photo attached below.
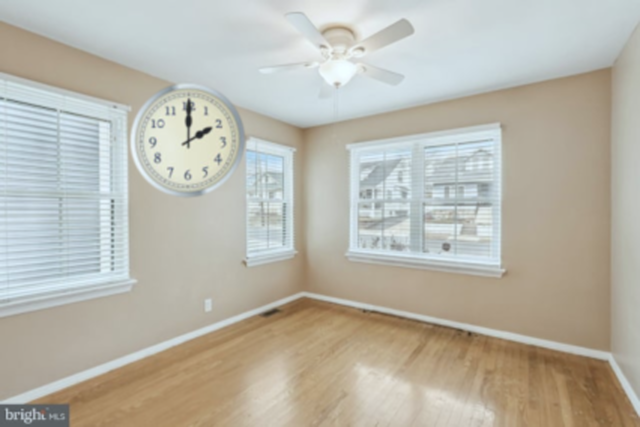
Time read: {"hour": 2, "minute": 0}
